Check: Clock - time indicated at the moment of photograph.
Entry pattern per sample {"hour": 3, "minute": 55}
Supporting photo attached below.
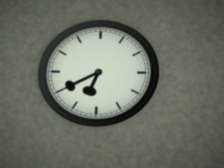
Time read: {"hour": 6, "minute": 40}
